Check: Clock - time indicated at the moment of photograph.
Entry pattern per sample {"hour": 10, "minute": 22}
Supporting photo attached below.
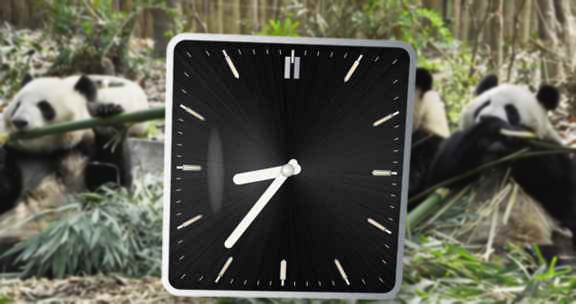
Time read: {"hour": 8, "minute": 36}
